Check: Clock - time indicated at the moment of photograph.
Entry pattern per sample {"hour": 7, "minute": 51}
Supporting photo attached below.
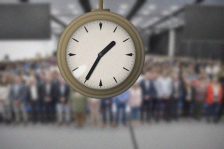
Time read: {"hour": 1, "minute": 35}
